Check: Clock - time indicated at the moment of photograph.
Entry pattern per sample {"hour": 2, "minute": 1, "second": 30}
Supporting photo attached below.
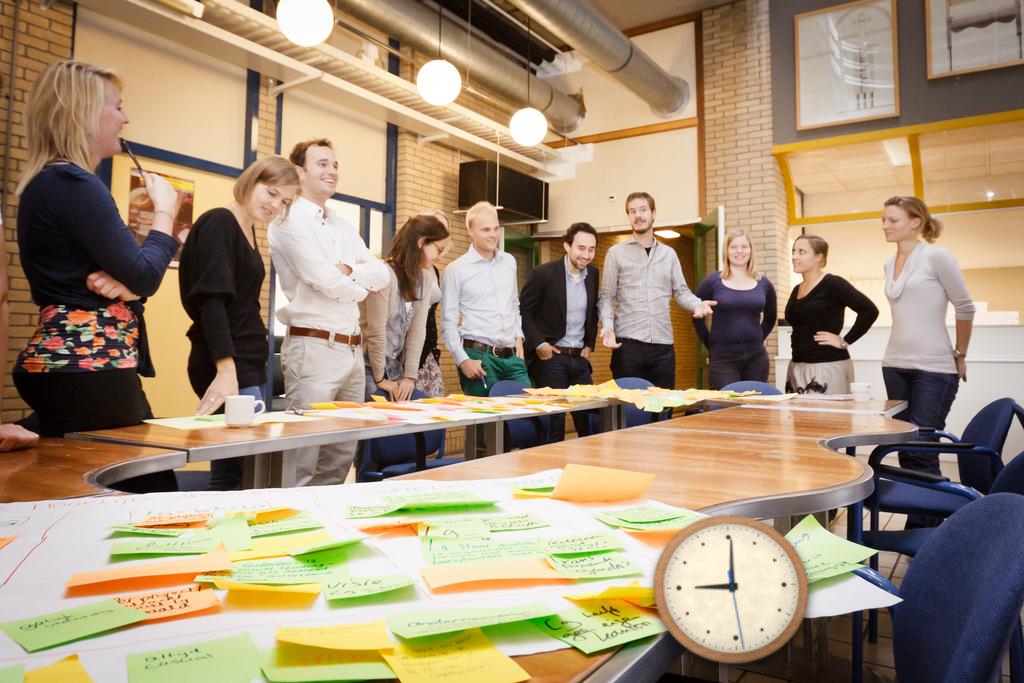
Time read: {"hour": 9, "minute": 0, "second": 29}
